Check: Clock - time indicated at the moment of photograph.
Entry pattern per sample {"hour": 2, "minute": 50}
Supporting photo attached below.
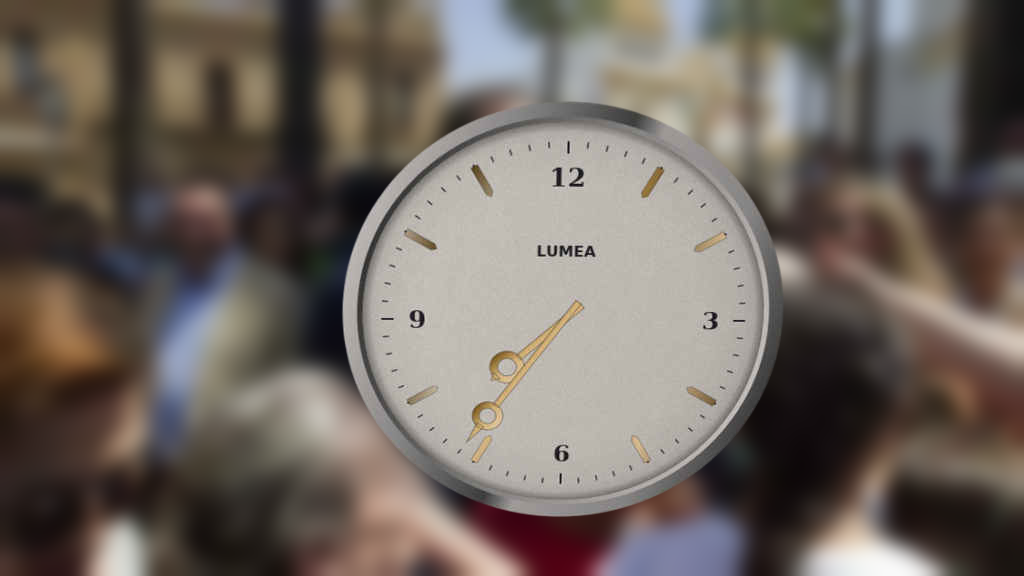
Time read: {"hour": 7, "minute": 36}
